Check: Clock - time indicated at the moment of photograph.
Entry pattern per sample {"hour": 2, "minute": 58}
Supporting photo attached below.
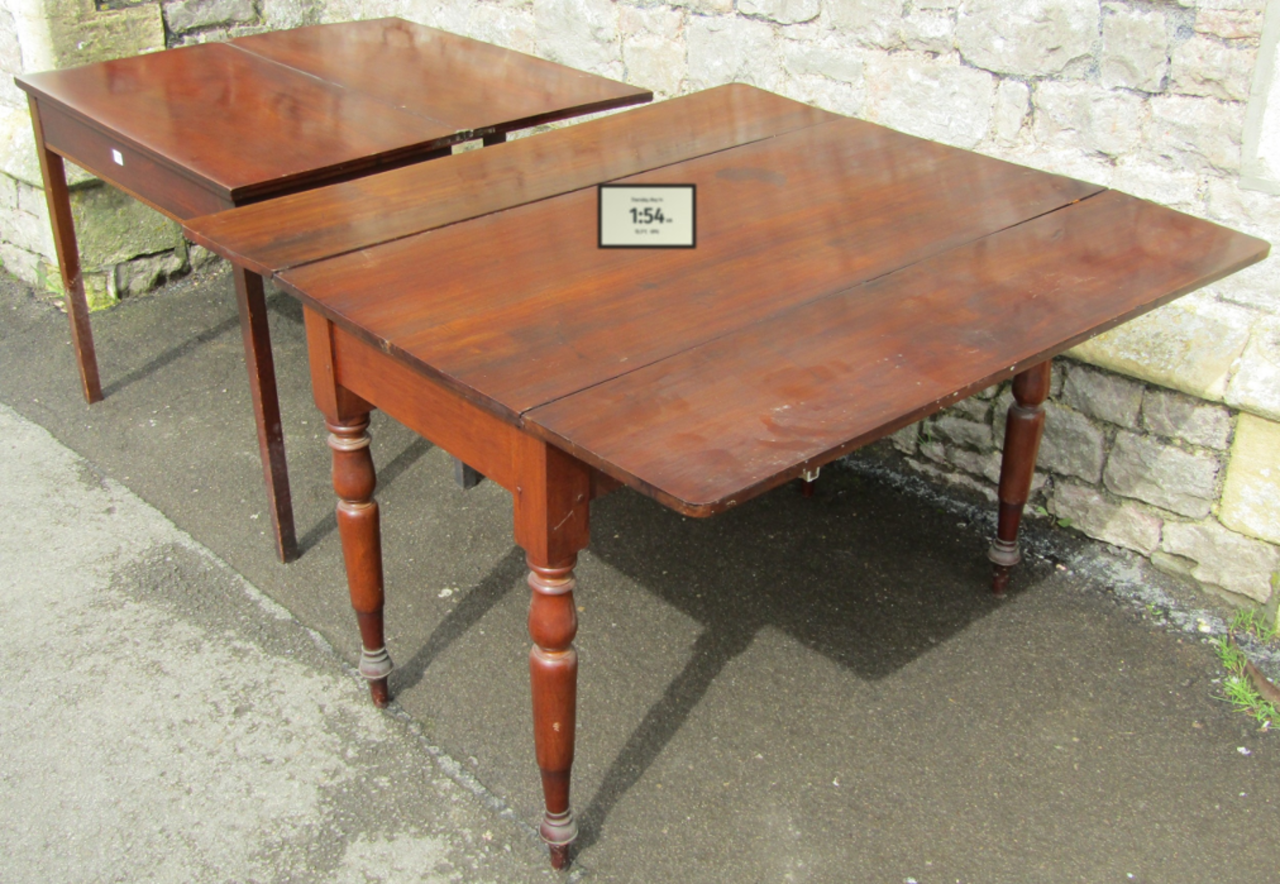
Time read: {"hour": 1, "minute": 54}
